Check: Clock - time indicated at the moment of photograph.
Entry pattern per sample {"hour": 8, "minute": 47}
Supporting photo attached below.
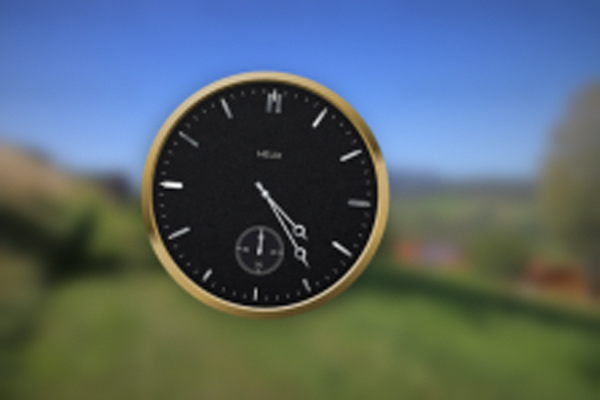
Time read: {"hour": 4, "minute": 24}
